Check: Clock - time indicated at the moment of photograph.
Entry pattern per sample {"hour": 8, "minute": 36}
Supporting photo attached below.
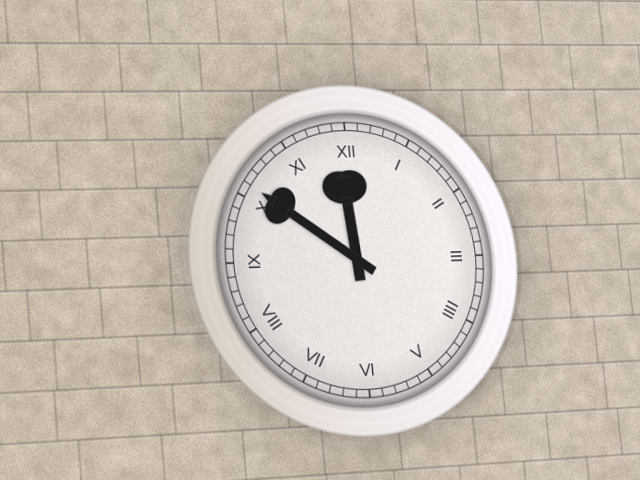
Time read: {"hour": 11, "minute": 51}
